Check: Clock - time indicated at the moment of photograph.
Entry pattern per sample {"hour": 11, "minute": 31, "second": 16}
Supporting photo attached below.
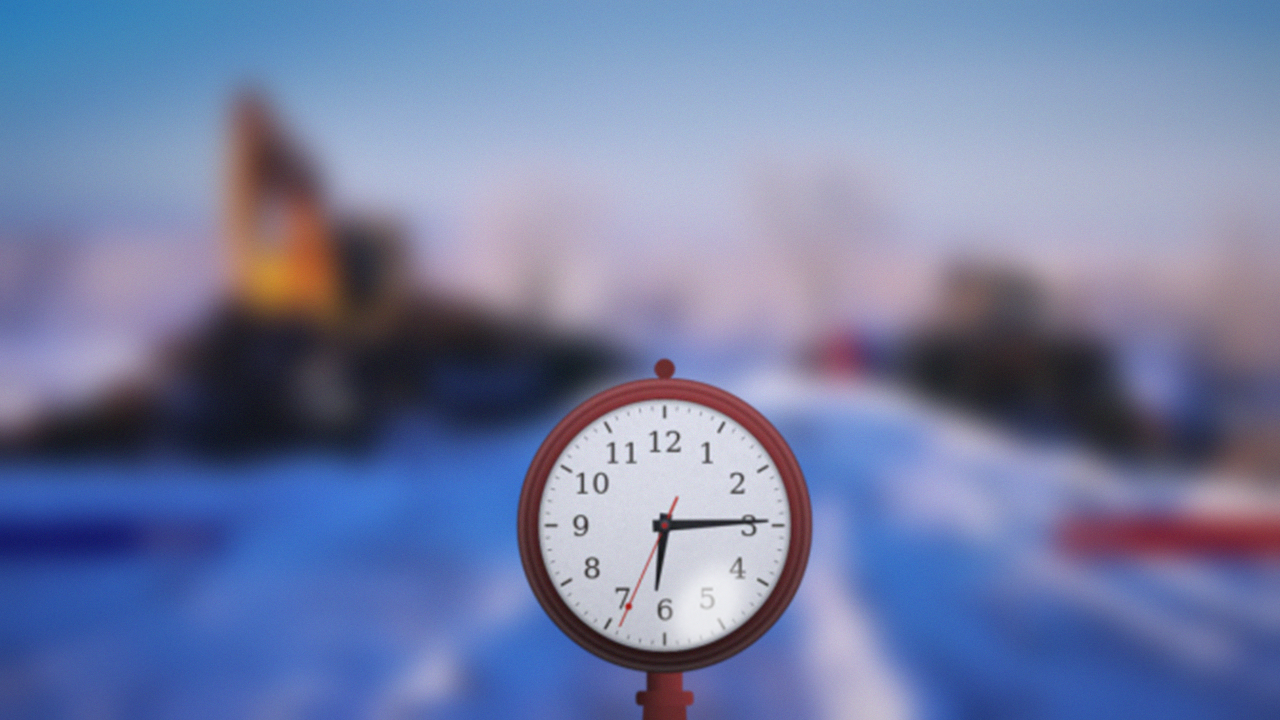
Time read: {"hour": 6, "minute": 14, "second": 34}
